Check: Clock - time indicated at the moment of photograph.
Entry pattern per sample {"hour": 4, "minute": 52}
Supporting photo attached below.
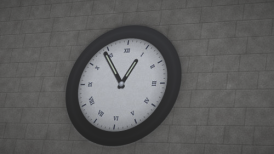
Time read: {"hour": 12, "minute": 54}
